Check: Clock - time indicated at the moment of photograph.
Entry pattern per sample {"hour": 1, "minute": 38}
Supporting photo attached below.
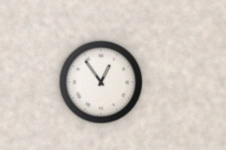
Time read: {"hour": 12, "minute": 54}
